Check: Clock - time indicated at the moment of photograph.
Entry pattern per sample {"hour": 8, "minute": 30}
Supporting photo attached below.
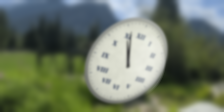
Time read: {"hour": 10, "minute": 56}
